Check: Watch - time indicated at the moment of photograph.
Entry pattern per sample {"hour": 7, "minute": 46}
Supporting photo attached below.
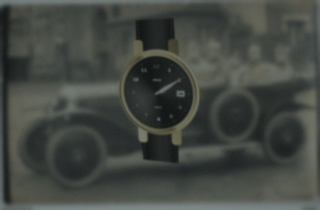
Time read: {"hour": 2, "minute": 10}
